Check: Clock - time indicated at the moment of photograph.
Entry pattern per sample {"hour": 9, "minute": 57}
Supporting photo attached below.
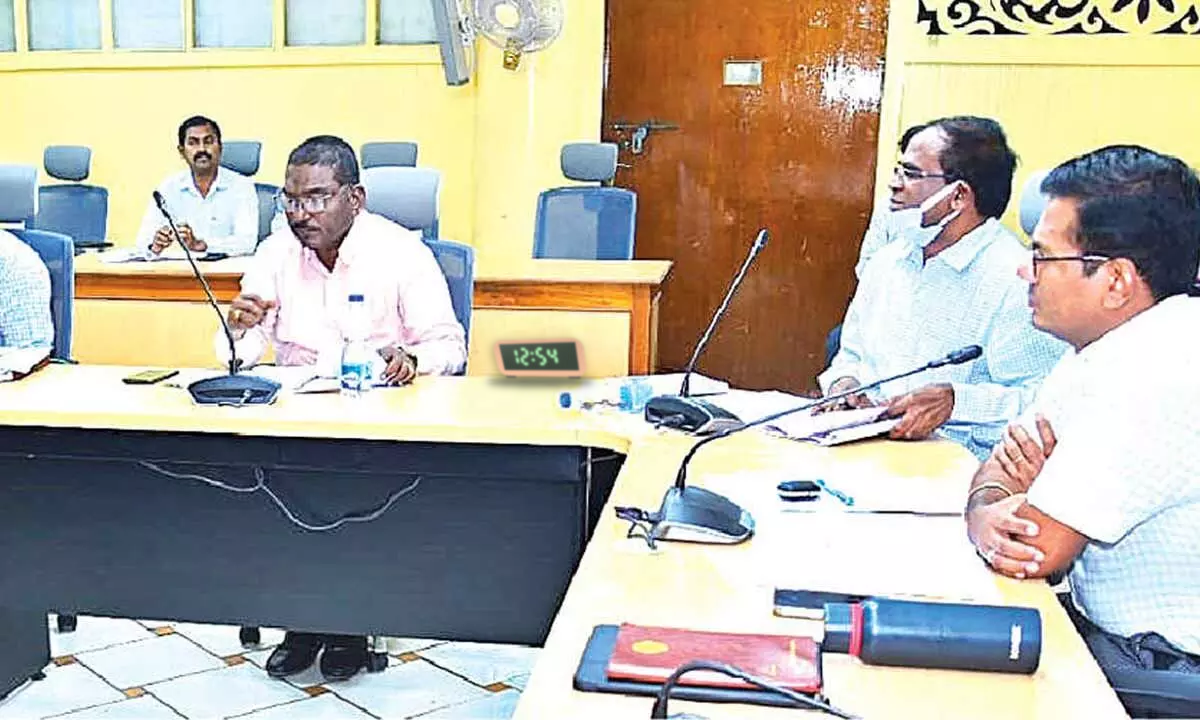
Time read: {"hour": 12, "minute": 54}
